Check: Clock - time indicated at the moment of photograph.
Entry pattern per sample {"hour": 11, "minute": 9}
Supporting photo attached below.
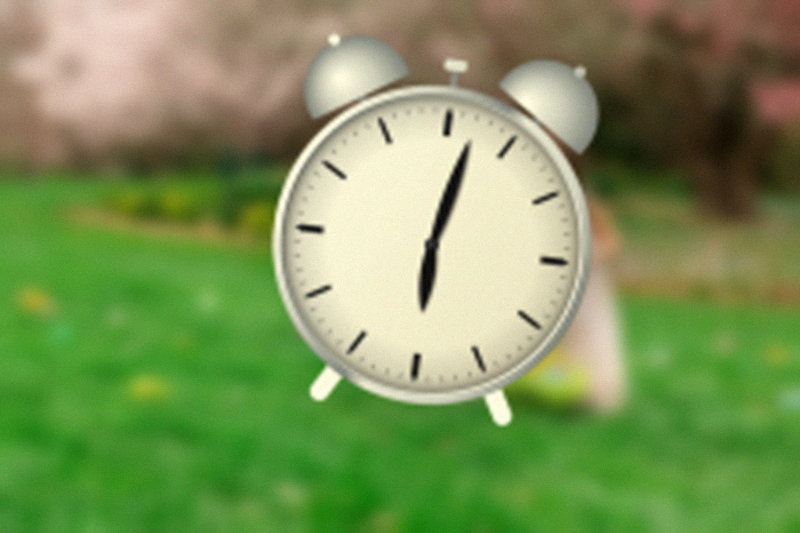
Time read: {"hour": 6, "minute": 2}
